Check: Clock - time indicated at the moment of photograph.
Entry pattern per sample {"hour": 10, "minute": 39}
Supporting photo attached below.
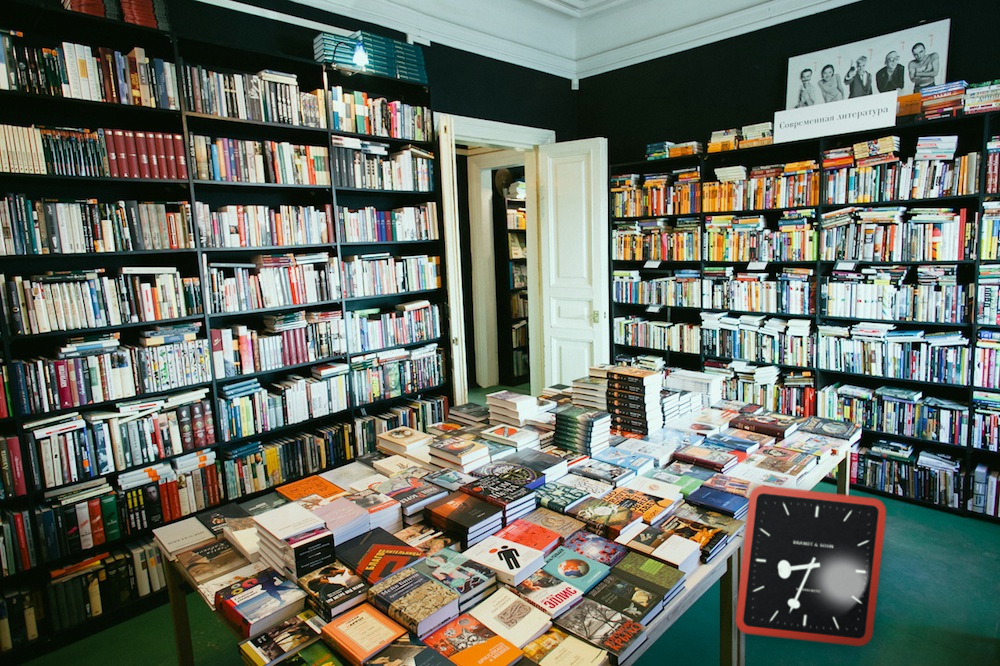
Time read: {"hour": 8, "minute": 33}
